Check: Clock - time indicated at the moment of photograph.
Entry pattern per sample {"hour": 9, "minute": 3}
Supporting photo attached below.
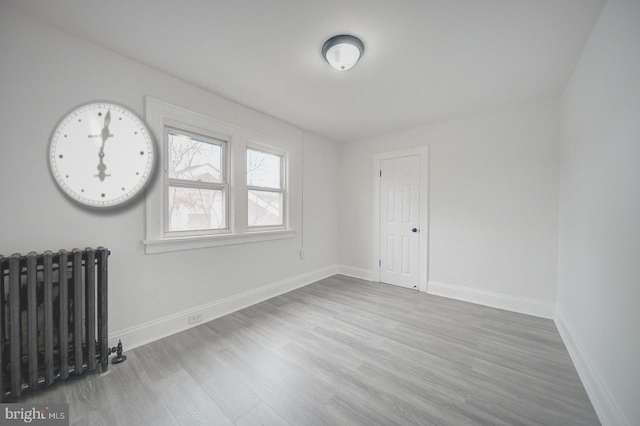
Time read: {"hour": 6, "minute": 2}
